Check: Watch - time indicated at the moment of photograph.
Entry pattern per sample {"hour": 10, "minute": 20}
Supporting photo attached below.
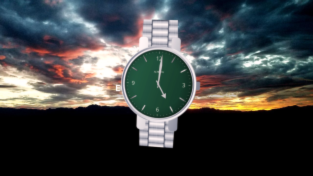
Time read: {"hour": 5, "minute": 1}
